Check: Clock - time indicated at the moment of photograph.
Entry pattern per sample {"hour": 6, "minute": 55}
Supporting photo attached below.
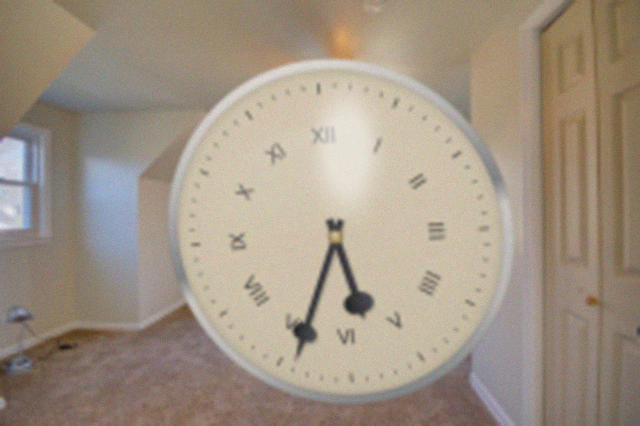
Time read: {"hour": 5, "minute": 34}
